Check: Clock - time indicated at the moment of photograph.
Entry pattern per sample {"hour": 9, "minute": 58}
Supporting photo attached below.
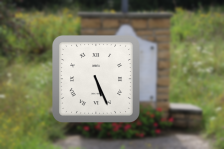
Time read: {"hour": 5, "minute": 26}
